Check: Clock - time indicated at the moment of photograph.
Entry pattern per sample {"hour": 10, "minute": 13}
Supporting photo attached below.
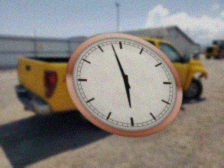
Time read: {"hour": 5, "minute": 58}
